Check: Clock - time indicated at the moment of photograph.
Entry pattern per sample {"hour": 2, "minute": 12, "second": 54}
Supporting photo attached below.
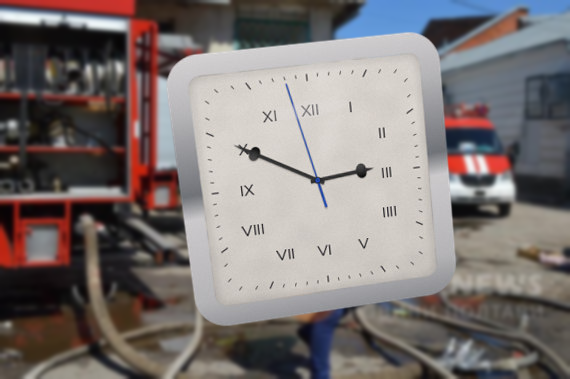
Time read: {"hour": 2, "minute": 49, "second": 58}
